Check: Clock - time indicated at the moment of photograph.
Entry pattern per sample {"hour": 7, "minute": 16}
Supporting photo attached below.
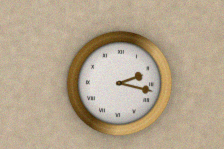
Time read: {"hour": 2, "minute": 17}
